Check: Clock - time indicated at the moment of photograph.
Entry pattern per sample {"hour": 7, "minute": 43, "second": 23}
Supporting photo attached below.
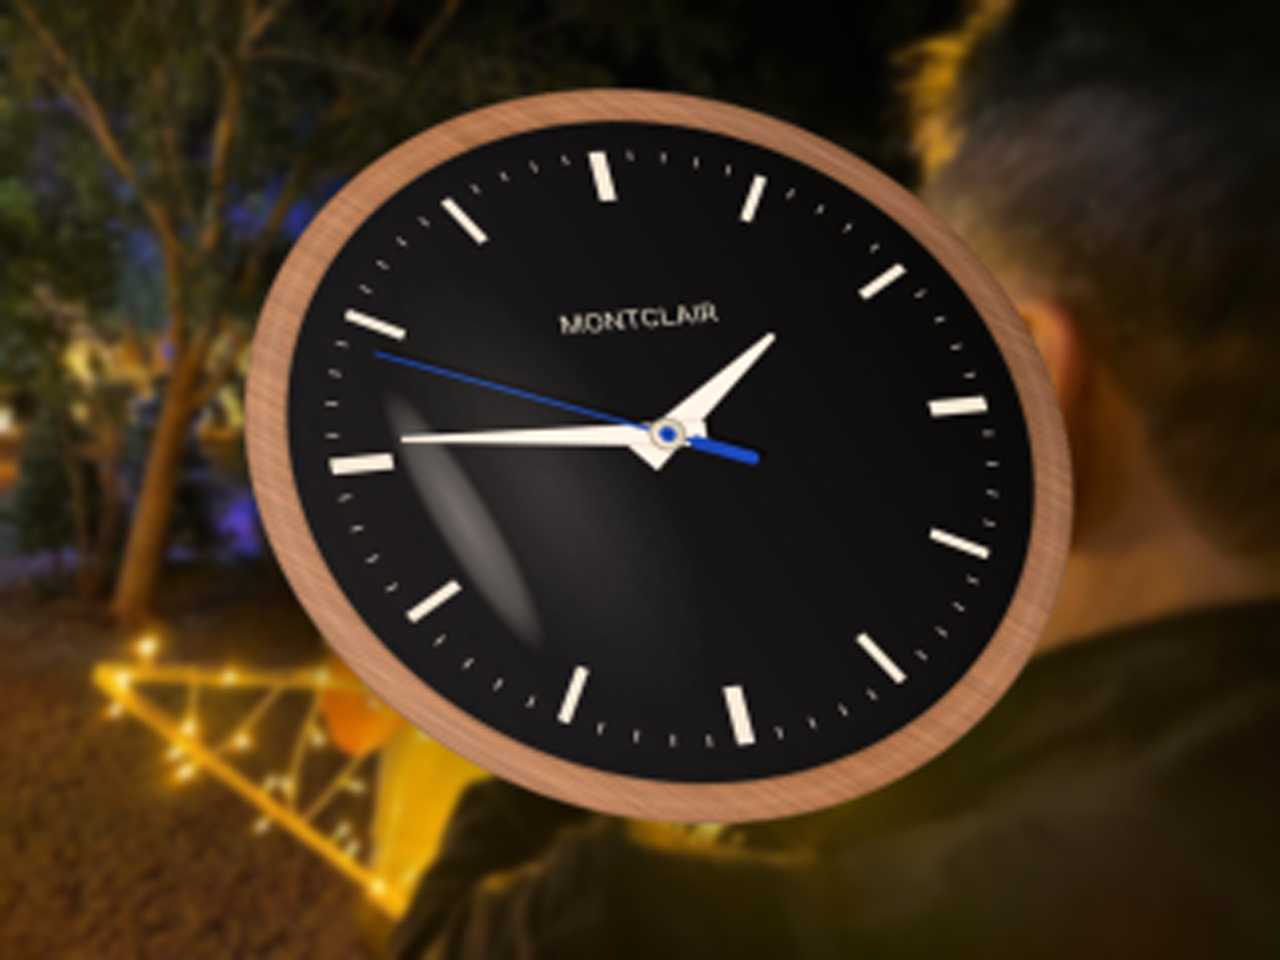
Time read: {"hour": 1, "minute": 45, "second": 49}
